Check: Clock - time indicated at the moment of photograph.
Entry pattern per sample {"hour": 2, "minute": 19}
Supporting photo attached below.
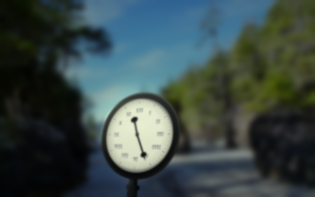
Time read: {"hour": 11, "minute": 26}
